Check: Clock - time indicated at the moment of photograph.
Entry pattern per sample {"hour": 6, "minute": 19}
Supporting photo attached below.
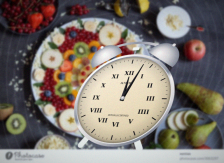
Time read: {"hour": 12, "minute": 3}
